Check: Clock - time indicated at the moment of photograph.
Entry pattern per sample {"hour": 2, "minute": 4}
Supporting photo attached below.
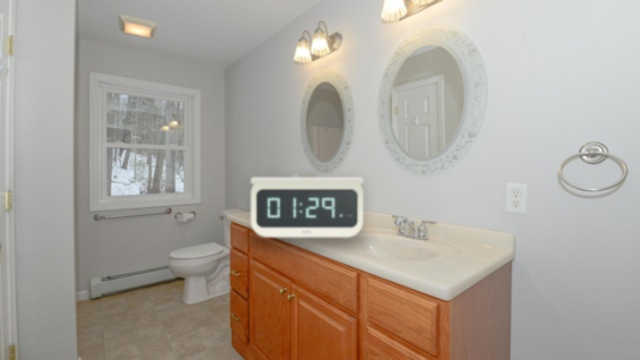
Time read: {"hour": 1, "minute": 29}
